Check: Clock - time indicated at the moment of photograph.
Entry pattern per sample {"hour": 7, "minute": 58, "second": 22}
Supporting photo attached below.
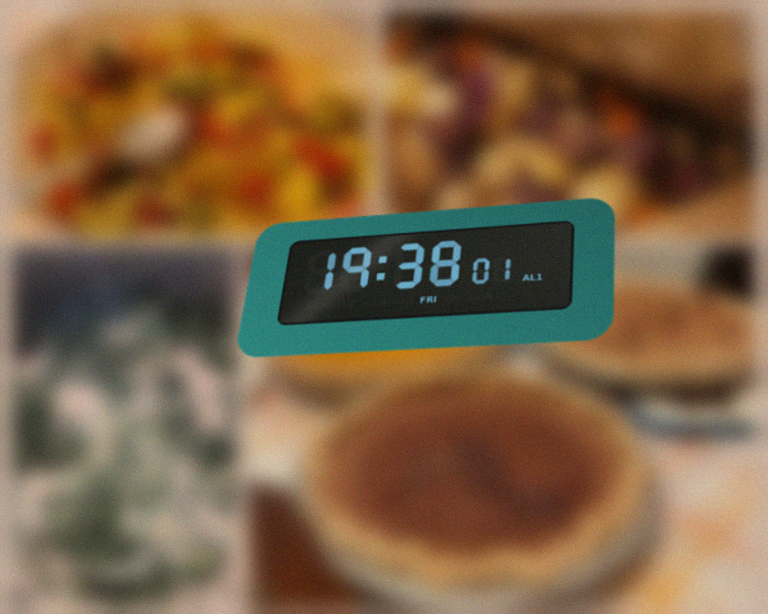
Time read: {"hour": 19, "minute": 38, "second": 1}
